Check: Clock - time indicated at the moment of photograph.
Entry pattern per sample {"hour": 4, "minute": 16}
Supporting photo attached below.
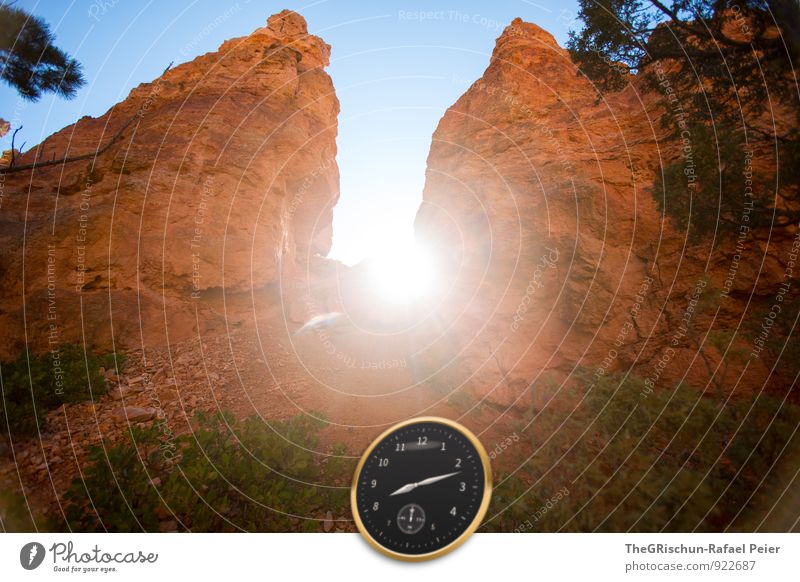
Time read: {"hour": 8, "minute": 12}
